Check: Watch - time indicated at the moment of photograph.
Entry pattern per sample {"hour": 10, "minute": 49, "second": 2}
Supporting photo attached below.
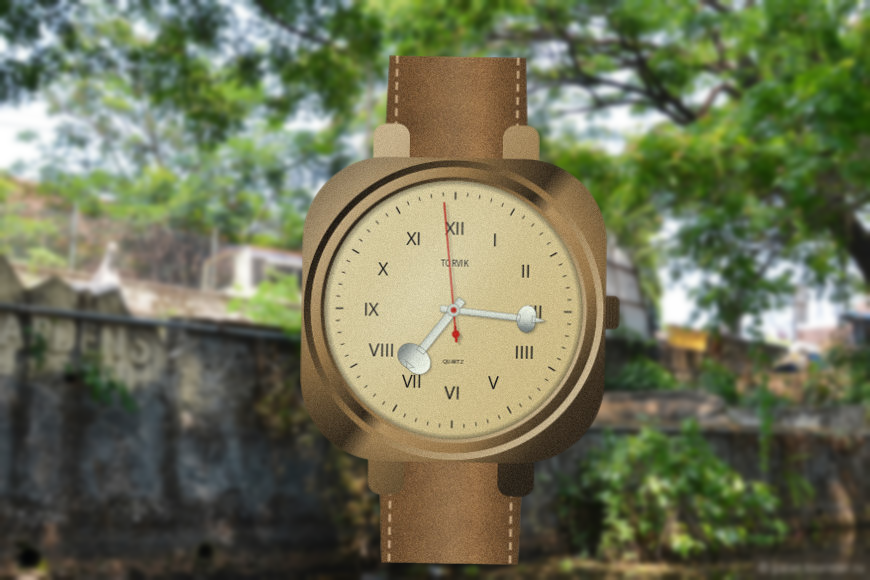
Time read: {"hour": 7, "minute": 15, "second": 59}
